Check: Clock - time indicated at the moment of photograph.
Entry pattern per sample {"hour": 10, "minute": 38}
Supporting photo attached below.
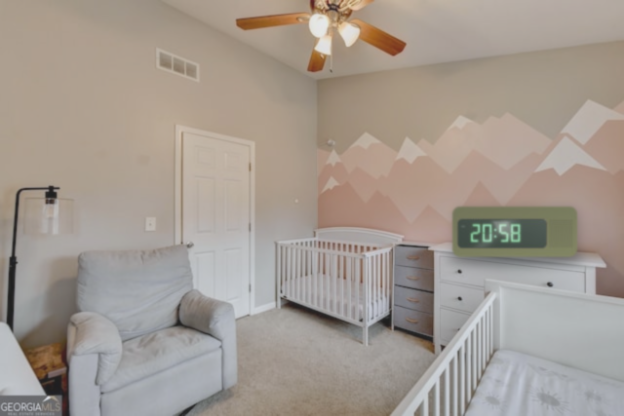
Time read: {"hour": 20, "minute": 58}
